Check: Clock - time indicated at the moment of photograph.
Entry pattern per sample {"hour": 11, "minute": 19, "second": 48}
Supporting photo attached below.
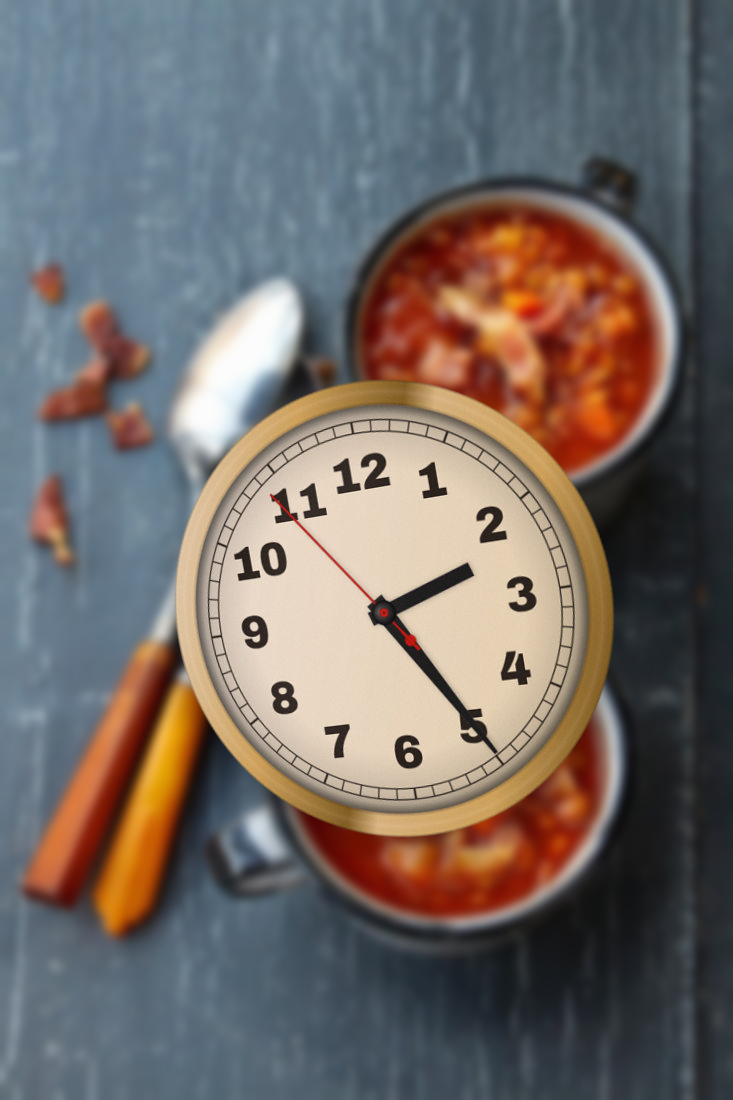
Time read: {"hour": 2, "minute": 24, "second": 54}
